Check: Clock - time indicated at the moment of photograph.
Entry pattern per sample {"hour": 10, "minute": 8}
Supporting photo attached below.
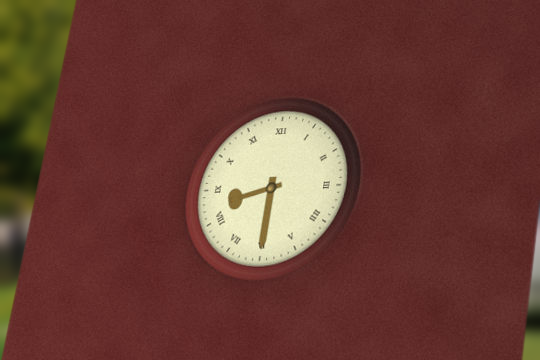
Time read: {"hour": 8, "minute": 30}
